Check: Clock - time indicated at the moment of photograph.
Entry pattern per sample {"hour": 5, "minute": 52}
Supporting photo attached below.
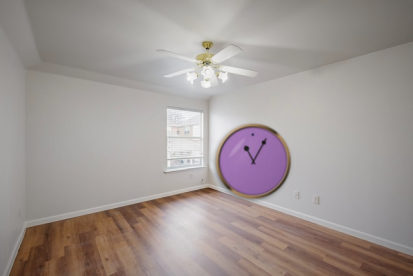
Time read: {"hour": 11, "minute": 5}
